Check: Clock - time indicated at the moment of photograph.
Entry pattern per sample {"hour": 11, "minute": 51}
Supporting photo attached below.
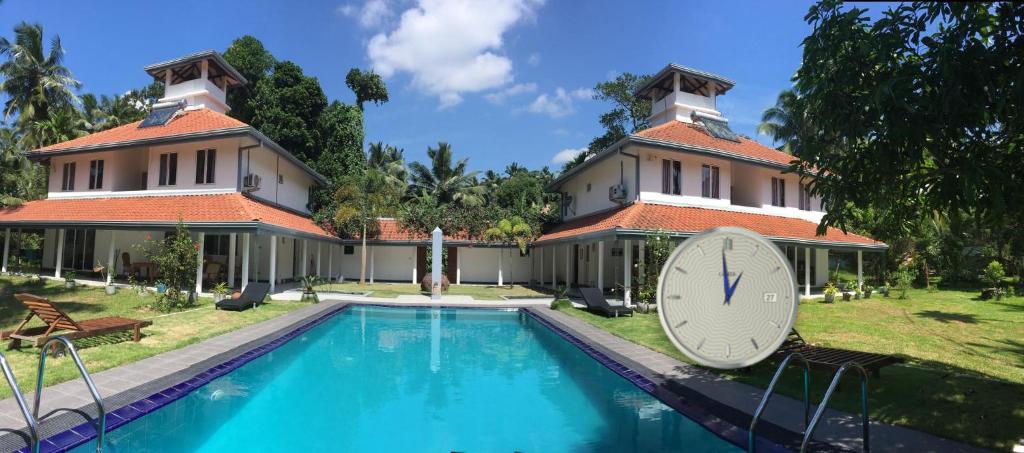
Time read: {"hour": 12, "minute": 59}
